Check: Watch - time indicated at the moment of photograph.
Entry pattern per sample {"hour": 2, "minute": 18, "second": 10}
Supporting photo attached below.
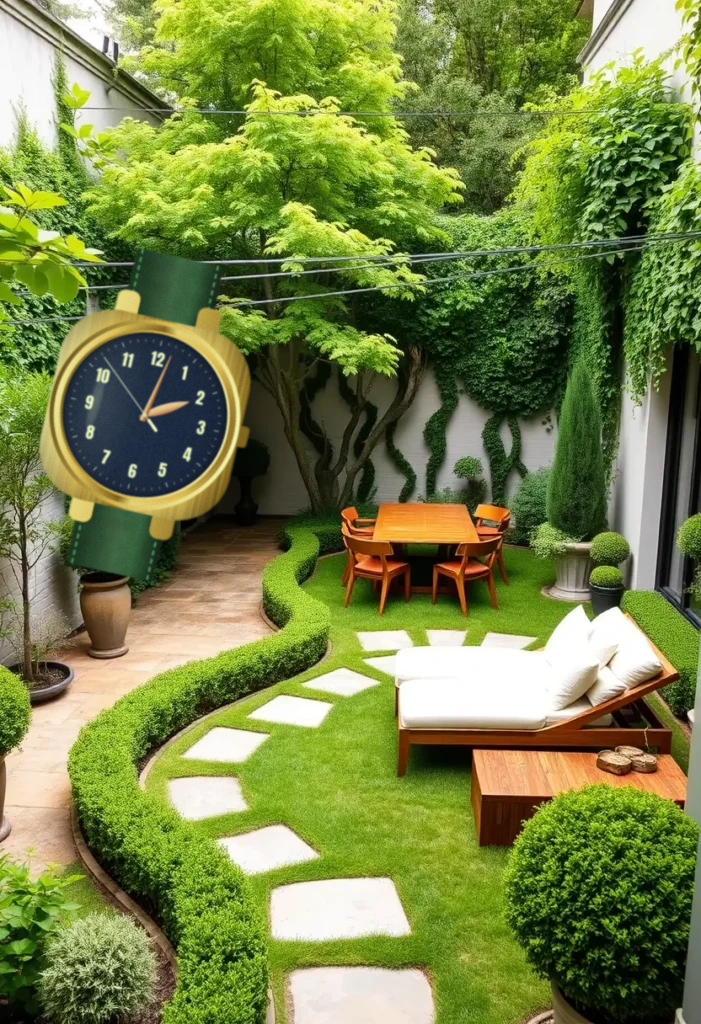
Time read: {"hour": 2, "minute": 1, "second": 52}
